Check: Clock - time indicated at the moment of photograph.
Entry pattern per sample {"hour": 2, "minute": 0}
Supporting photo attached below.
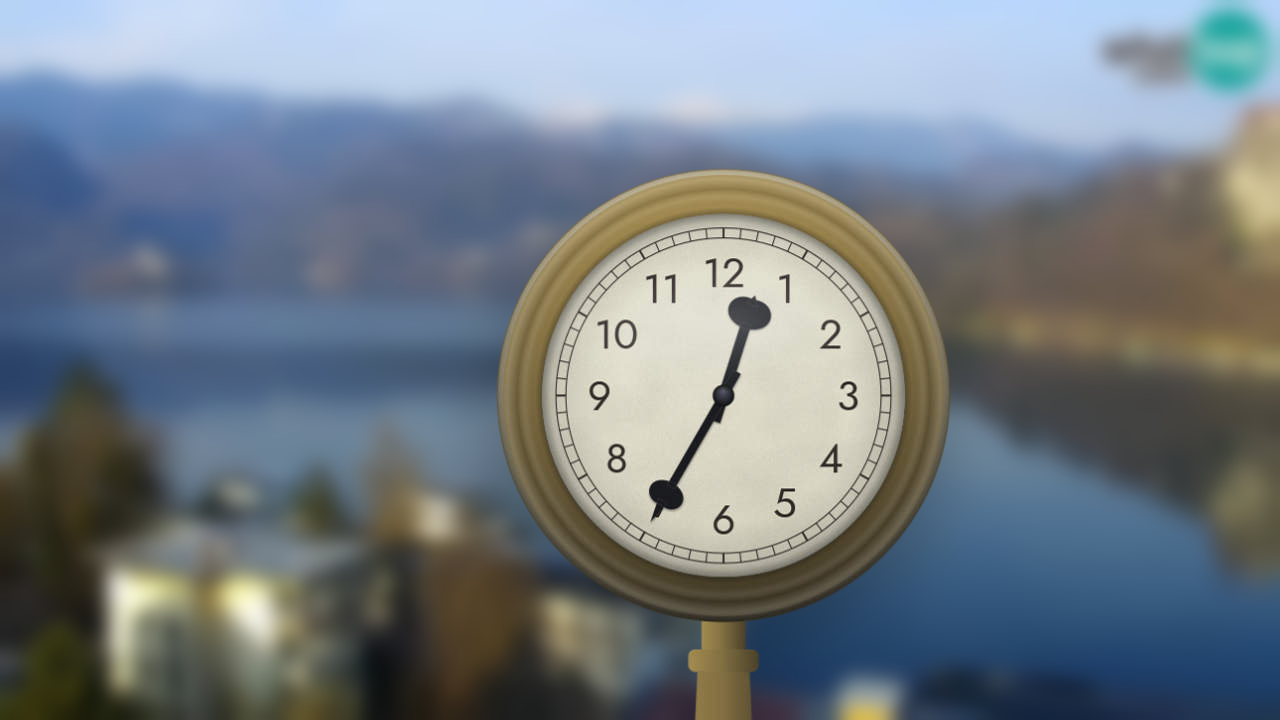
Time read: {"hour": 12, "minute": 35}
